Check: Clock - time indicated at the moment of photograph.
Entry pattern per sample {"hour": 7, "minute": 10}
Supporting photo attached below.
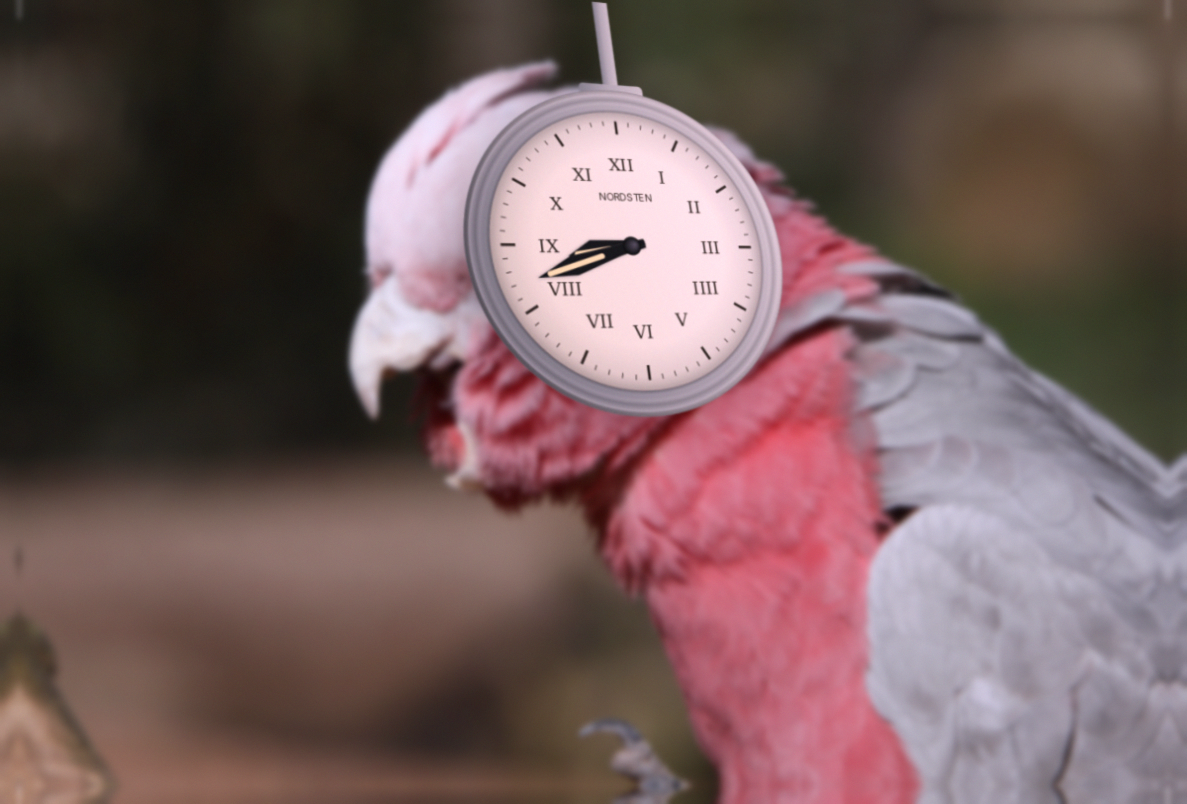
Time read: {"hour": 8, "minute": 42}
